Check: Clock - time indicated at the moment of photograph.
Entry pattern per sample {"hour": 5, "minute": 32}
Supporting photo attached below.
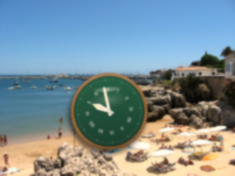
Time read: {"hour": 9, "minute": 59}
